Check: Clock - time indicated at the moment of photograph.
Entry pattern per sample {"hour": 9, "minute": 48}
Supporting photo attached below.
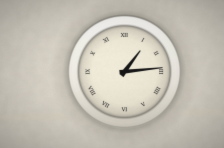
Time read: {"hour": 1, "minute": 14}
